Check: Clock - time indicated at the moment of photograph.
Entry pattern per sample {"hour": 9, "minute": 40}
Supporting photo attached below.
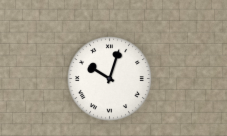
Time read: {"hour": 10, "minute": 3}
